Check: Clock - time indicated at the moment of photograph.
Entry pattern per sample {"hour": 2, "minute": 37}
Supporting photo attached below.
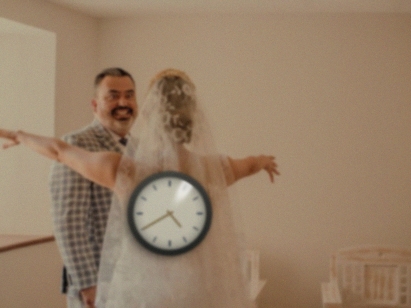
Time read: {"hour": 4, "minute": 40}
